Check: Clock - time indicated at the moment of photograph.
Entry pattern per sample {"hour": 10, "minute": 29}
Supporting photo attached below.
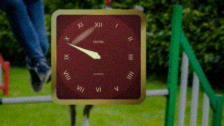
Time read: {"hour": 9, "minute": 49}
